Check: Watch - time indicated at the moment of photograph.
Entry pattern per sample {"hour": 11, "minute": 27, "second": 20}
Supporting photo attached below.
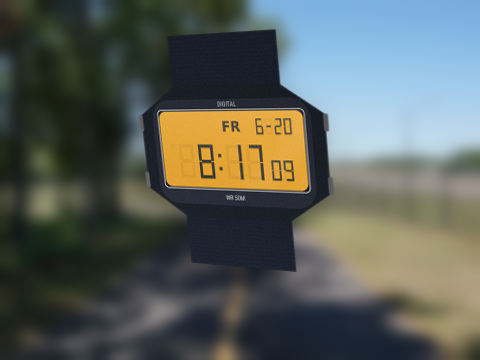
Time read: {"hour": 8, "minute": 17, "second": 9}
